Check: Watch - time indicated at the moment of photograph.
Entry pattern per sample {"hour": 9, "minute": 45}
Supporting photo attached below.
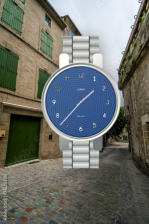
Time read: {"hour": 1, "minute": 37}
